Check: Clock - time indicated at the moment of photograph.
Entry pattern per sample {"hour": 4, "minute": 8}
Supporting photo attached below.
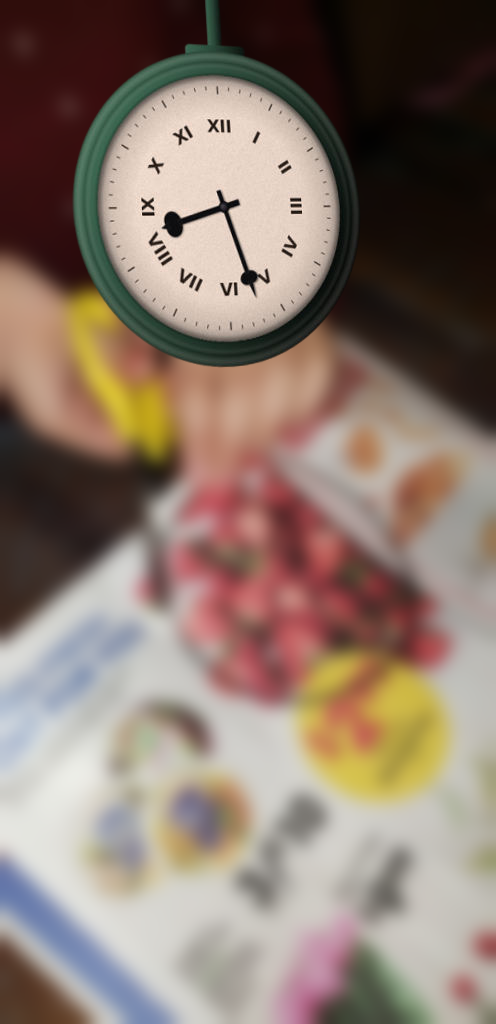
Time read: {"hour": 8, "minute": 27}
